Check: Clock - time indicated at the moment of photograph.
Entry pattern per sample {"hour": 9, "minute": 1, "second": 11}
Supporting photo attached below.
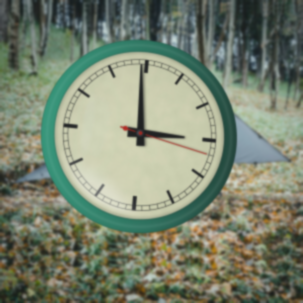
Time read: {"hour": 2, "minute": 59, "second": 17}
